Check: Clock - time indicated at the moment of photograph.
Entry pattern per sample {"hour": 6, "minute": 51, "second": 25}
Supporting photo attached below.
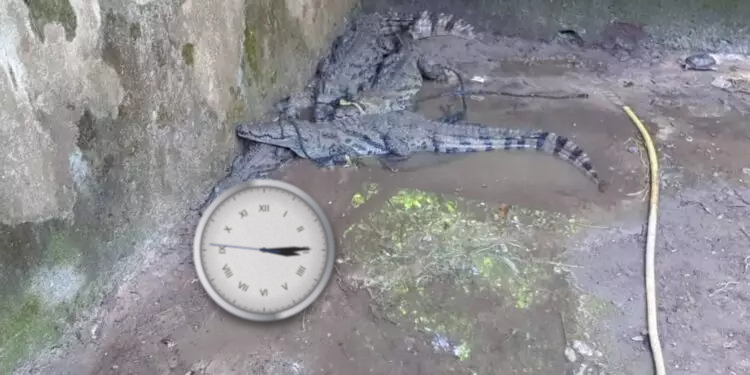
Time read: {"hour": 3, "minute": 14, "second": 46}
